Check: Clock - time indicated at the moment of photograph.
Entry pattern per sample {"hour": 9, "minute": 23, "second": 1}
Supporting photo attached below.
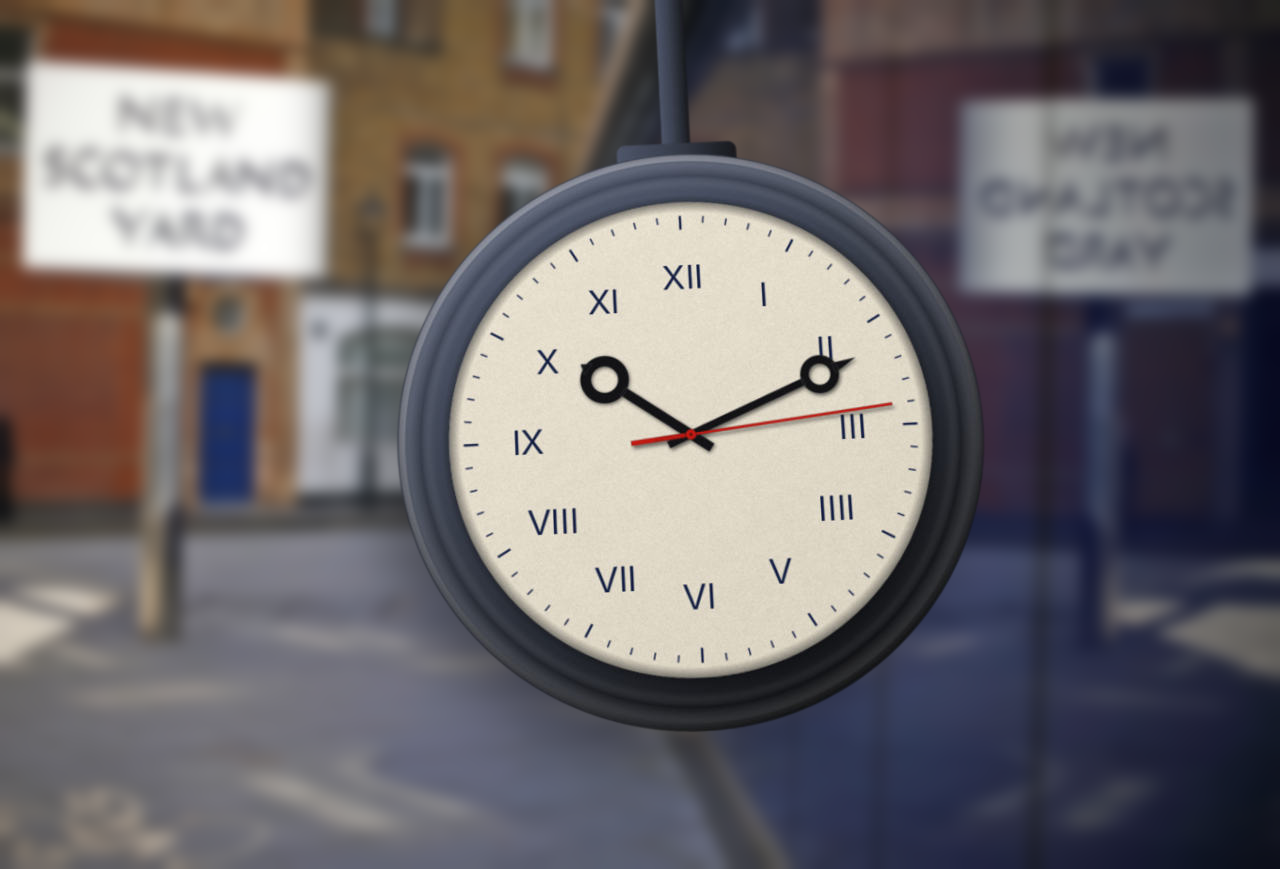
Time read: {"hour": 10, "minute": 11, "second": 14}
